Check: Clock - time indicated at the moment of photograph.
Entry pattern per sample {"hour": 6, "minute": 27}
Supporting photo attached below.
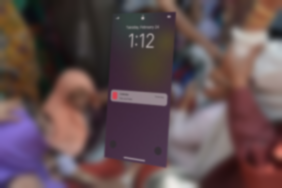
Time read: {"hour": 1, "minute": 12}
